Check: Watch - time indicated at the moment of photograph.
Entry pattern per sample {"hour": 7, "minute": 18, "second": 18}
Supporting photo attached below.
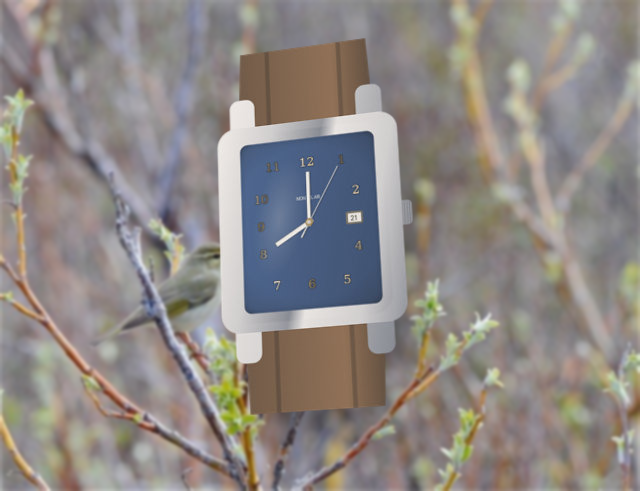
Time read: {"hour": 8, "minute": 0, "second": 5}
